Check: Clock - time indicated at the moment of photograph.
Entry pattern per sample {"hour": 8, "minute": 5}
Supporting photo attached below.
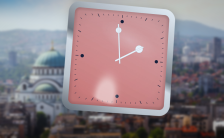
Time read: {"hour": 1, "minute": 59}
